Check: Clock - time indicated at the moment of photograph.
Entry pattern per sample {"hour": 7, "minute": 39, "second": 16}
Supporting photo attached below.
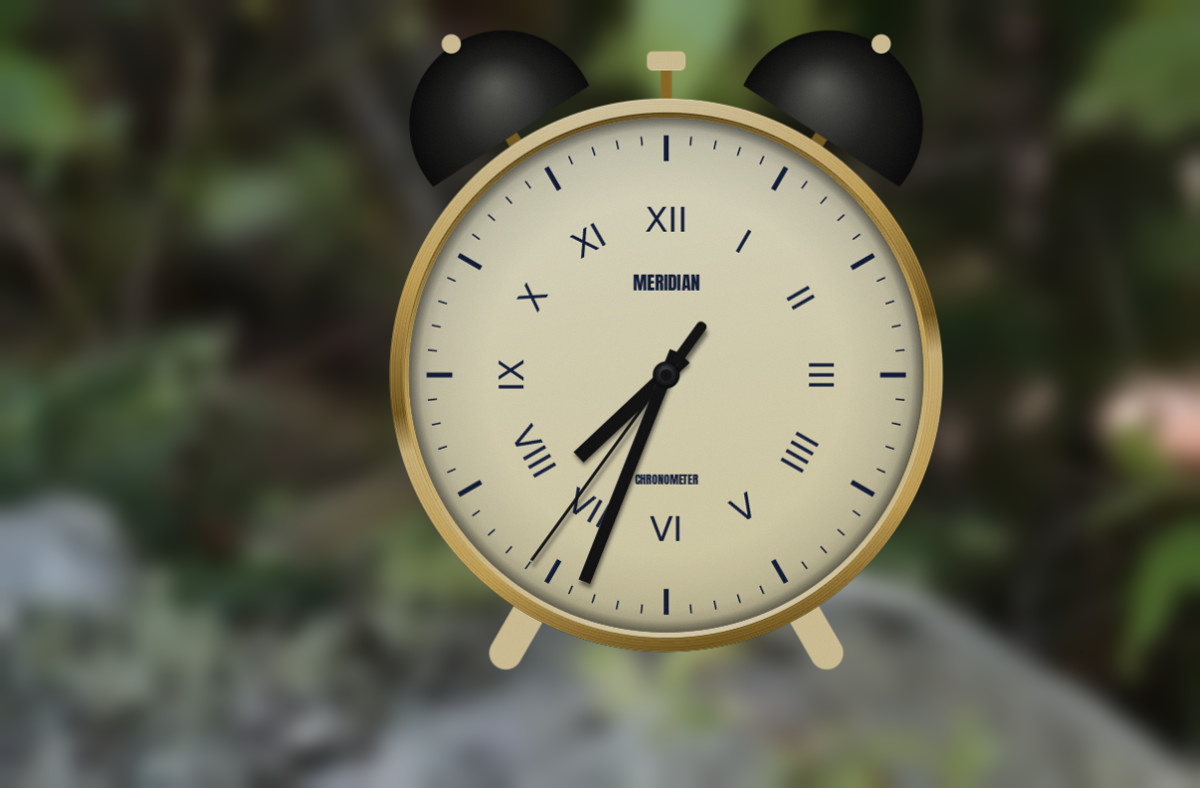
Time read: {"hour": 7, "minute": 33, "second": 36}
